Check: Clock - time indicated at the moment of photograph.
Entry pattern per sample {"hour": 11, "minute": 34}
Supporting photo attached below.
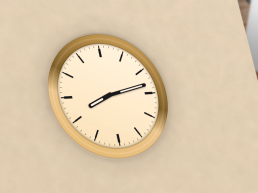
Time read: {"hour": 8, "minute": 13}
